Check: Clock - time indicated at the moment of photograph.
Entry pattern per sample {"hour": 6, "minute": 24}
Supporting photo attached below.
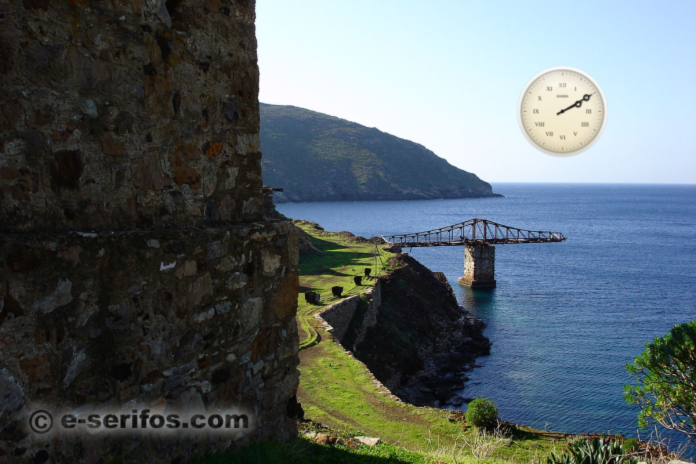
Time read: {"hour": 2, "minute": 10}
